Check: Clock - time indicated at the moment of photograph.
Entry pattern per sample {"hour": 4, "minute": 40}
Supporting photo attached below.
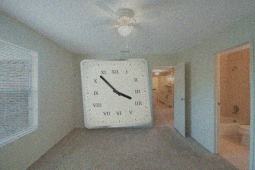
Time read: {"hour": 3, "minute": 53}
